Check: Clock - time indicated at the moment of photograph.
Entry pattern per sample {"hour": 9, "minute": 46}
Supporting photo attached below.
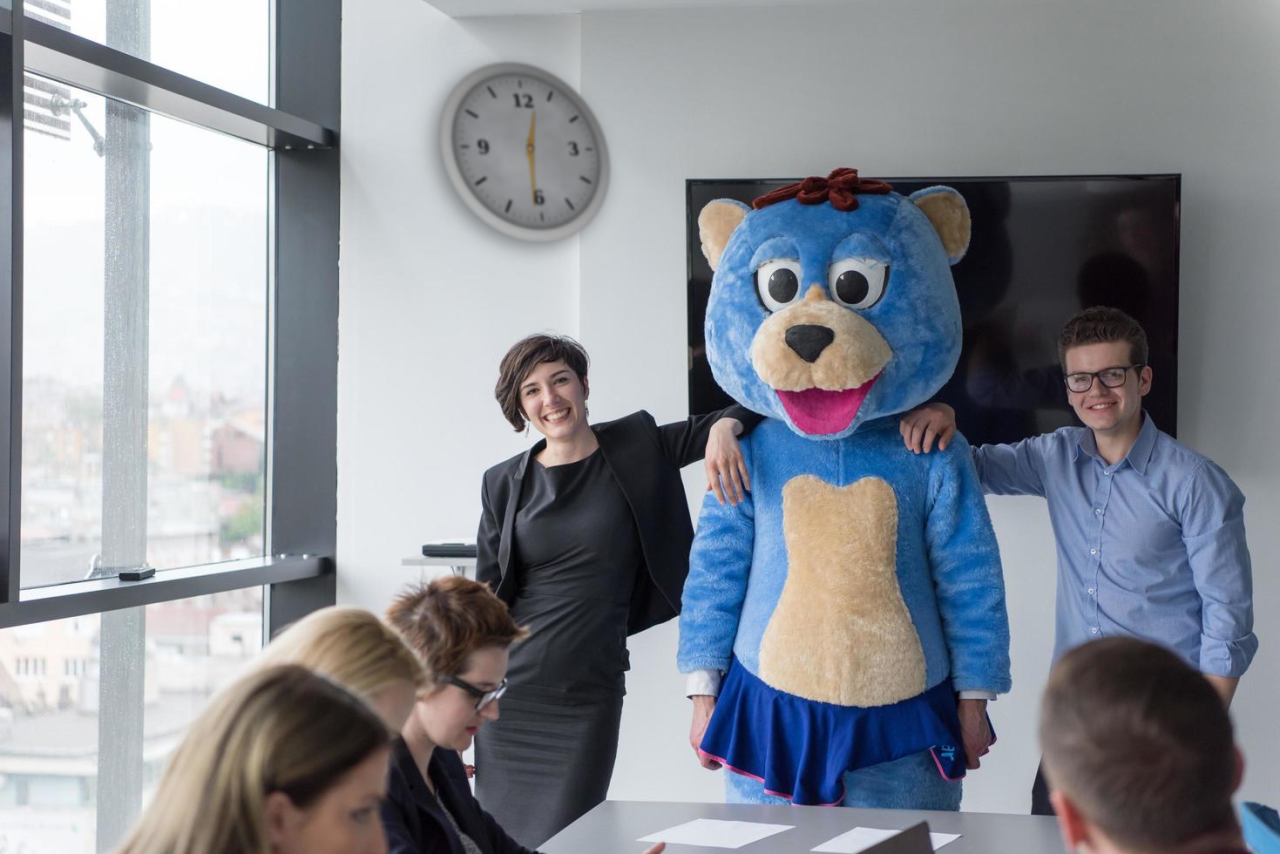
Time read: {"hour": 12, "minute": 31}
